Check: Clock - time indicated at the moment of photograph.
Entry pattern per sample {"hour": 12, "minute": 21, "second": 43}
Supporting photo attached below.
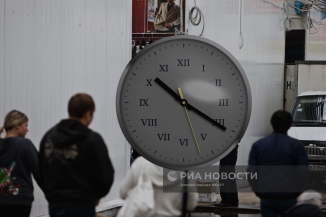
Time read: {"hour": 10, "minute": 20, "second": 27}
